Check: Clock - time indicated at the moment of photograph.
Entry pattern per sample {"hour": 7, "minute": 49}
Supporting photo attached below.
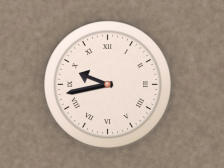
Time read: {"hour": 9, "minute": 43}
